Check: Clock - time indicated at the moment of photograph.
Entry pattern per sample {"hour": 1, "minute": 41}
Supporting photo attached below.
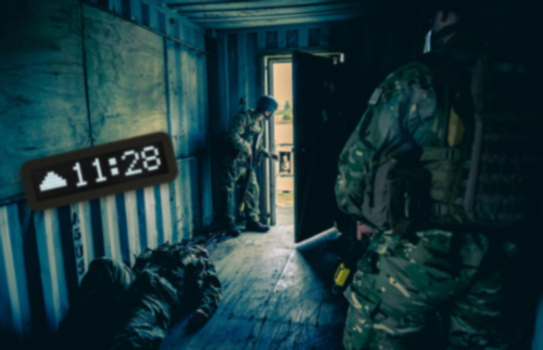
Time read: {"hour": 11, "minute": 28}
